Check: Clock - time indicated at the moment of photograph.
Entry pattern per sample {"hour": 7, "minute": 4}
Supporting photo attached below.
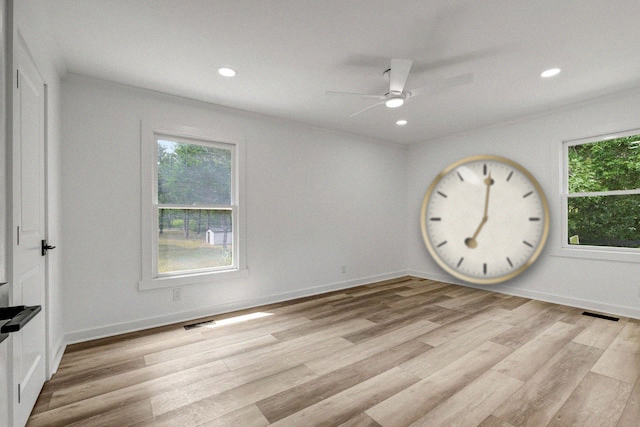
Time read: {"hour": 7, "minute": 1}
